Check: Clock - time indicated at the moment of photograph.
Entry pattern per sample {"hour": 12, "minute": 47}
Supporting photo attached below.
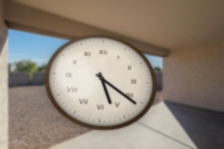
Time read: {"hour": 5, "minute": 21}
